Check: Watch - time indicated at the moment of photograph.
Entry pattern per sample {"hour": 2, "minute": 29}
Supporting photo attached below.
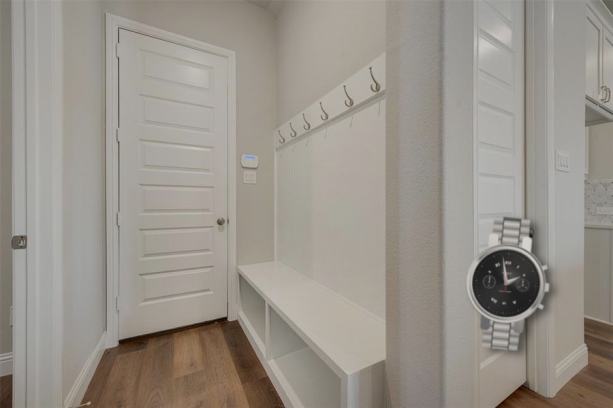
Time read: {"hour": 1, "minute": 58}
